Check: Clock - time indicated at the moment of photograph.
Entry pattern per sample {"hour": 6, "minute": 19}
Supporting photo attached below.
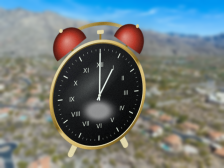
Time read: {"hour": 1, "minute": 0}
